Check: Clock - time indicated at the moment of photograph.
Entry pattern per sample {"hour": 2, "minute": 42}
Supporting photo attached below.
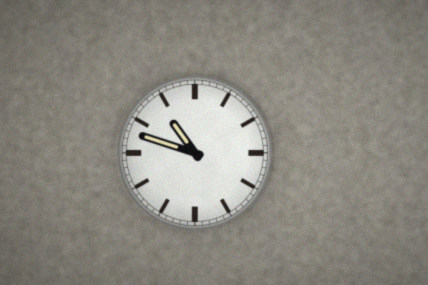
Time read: {"hour": 10, "minute": 48}
